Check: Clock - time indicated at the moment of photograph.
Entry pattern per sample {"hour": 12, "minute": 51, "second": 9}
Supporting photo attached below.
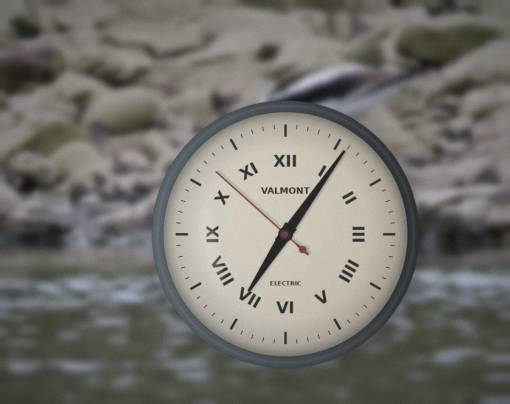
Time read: {"hour": 7, "minute": 5, "second": 52}
